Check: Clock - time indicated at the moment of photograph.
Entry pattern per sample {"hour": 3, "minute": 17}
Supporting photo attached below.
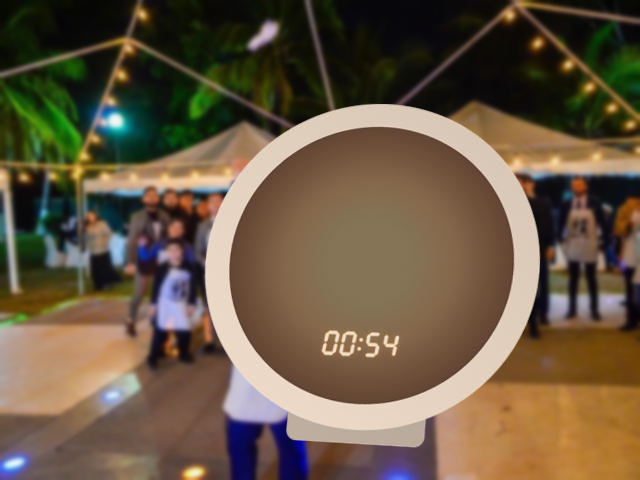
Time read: {"hour": 0, "minute": 54}
